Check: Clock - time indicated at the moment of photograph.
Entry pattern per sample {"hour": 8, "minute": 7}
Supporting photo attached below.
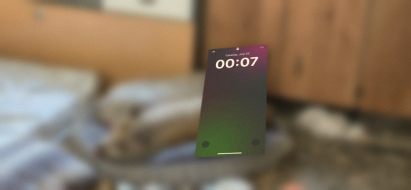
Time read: {"hour": 0, "minute": 7}
